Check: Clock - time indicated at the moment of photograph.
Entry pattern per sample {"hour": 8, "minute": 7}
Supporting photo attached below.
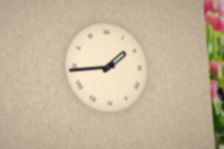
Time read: {"hour": 1, "minute": 44}
